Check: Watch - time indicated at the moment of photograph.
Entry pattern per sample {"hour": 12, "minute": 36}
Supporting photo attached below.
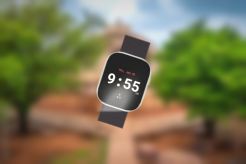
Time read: {"hour": 9, "minute": 55}
